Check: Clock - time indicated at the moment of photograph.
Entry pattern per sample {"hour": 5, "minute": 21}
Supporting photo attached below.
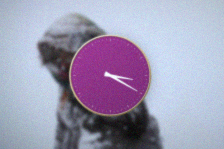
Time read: {"hour": 3, "minute": 20}
